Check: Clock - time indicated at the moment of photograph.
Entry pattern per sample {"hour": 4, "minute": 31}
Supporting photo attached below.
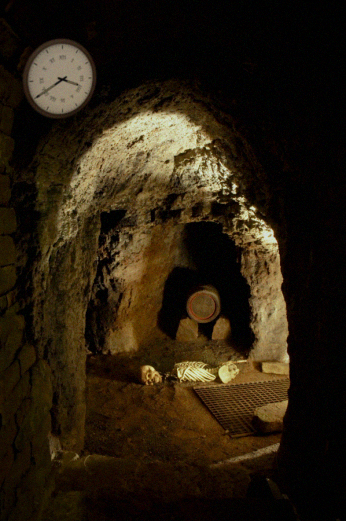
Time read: {"hour": 3, "minute": 40}
